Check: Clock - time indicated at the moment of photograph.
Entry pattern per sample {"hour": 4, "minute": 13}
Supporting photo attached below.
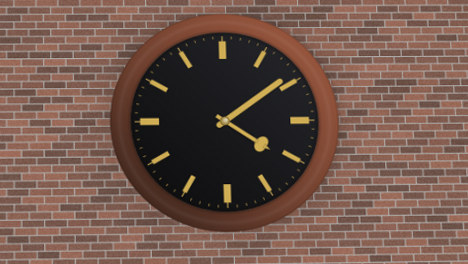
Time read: {"hour": 4, "minute": 9}
